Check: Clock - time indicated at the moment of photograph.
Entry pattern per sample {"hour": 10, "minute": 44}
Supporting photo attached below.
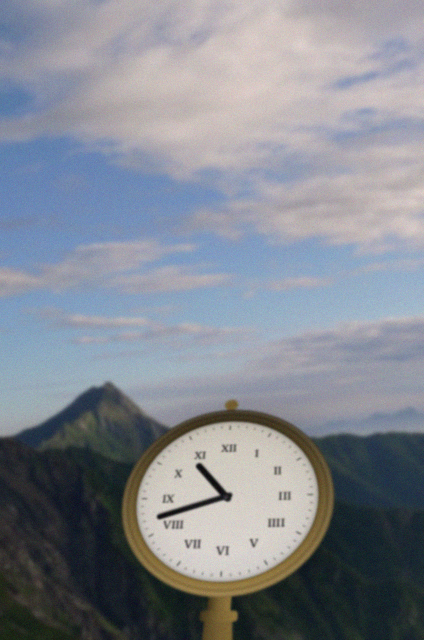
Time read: {"hour": 10, "minute": 42}
